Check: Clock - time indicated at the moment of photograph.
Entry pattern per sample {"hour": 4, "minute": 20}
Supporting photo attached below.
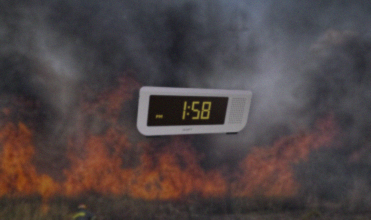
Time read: {"hour": 1, "minute": 58}
